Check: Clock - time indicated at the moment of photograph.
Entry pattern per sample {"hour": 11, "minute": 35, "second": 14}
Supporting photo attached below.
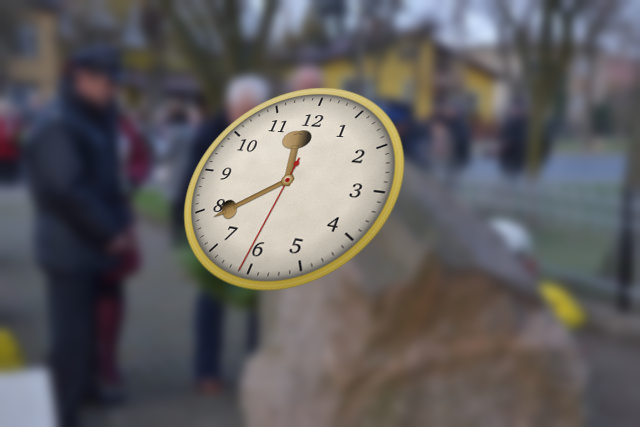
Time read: {"hour": 11, "minute": 38, "second": 31}
